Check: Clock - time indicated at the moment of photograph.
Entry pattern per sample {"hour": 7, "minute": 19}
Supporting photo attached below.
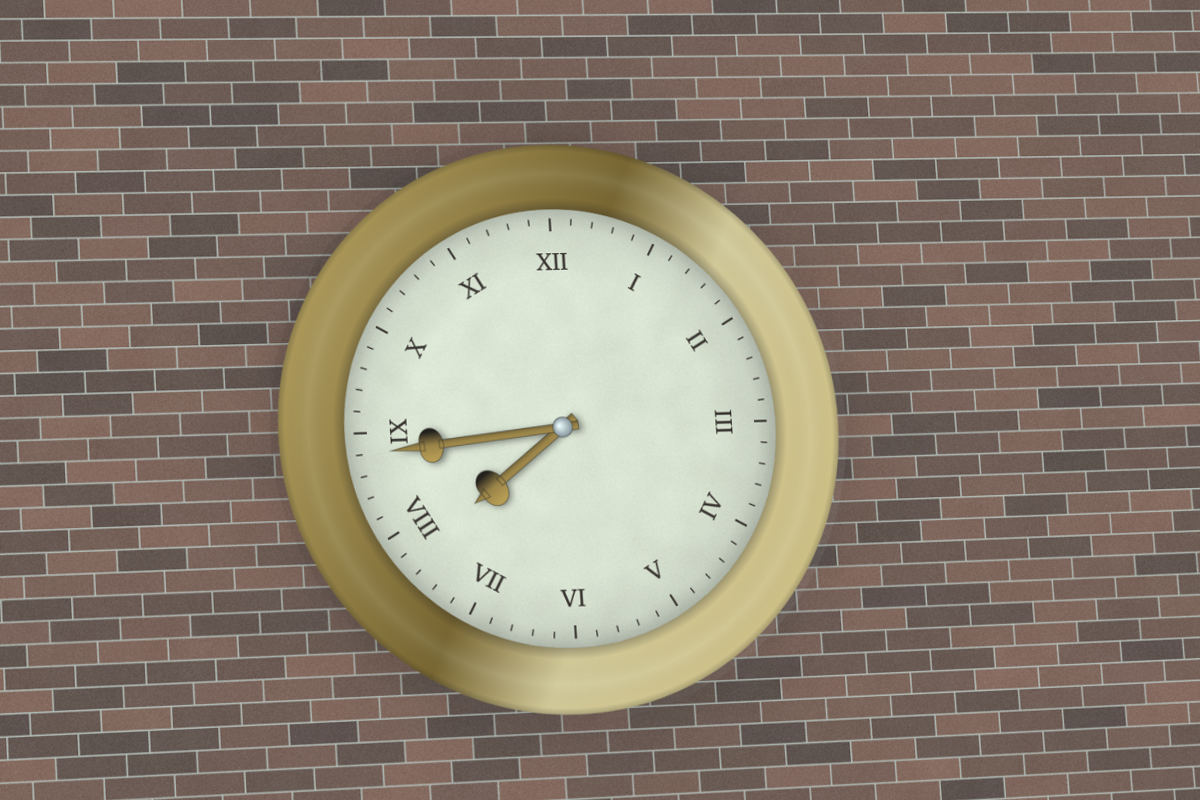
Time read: {"hour": 7, "minute": 44}
